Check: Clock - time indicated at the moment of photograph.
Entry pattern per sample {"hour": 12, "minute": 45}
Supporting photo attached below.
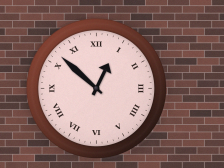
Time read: {"hour": 12, "minute": 52}
